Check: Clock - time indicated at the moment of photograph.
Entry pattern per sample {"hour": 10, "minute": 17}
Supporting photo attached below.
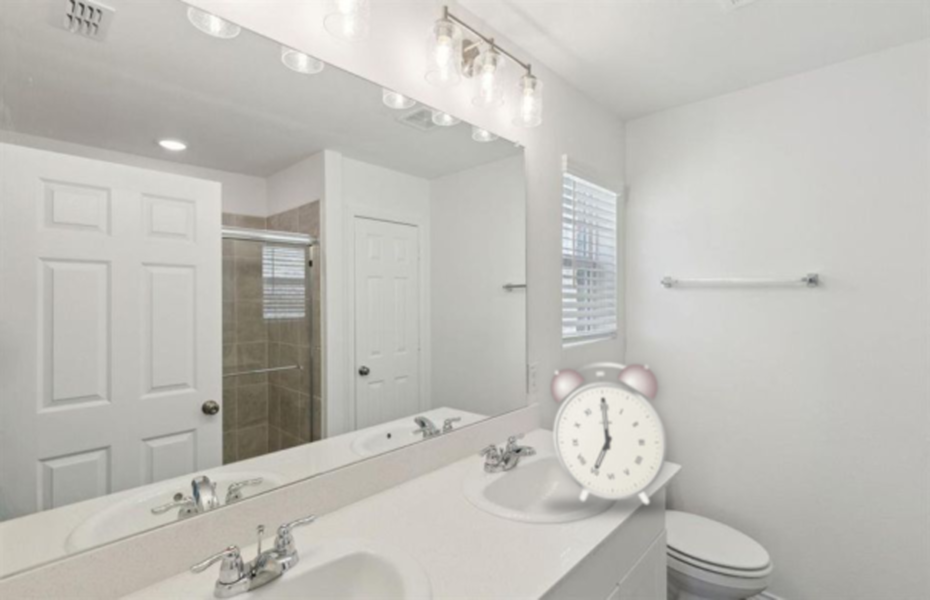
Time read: {"hour": 7, "minute": 0}
